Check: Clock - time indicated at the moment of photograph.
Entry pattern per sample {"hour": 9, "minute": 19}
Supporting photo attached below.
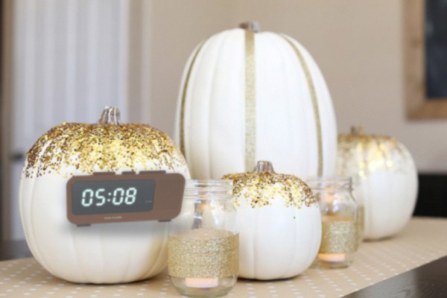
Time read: {"hour": 5, "minute": 8}
